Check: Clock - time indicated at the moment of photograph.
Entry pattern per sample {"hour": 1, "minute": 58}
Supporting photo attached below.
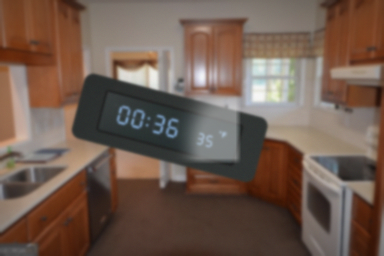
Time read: {"hour": 0, "minute": 36}
